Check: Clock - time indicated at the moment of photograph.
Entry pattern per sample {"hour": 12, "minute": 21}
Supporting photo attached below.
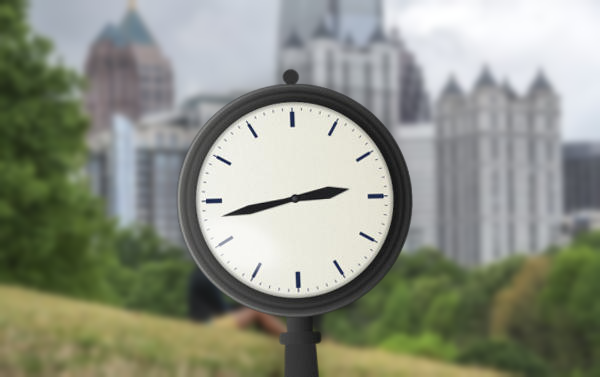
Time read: {"hour": 2, "minute": 43}
